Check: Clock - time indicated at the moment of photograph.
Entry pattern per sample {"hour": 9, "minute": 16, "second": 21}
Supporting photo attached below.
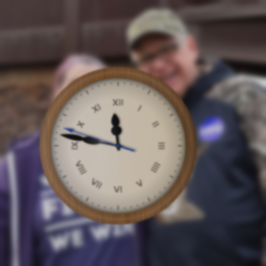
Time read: {"hour": 11, "minute": 46, "second": 48}
